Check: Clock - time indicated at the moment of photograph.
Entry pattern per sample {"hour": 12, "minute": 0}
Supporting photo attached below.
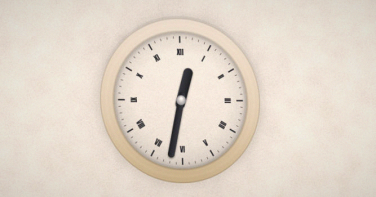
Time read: {"hour": 12, "minute": 32}
